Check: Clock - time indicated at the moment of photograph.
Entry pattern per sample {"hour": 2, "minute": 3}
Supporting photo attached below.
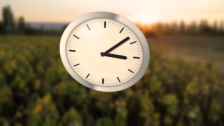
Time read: {"hour": 3, "minute": 8}
